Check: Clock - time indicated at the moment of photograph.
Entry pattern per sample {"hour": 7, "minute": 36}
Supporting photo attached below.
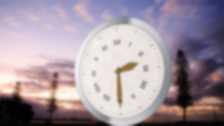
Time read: {"hour": 2, "minute": 30}
